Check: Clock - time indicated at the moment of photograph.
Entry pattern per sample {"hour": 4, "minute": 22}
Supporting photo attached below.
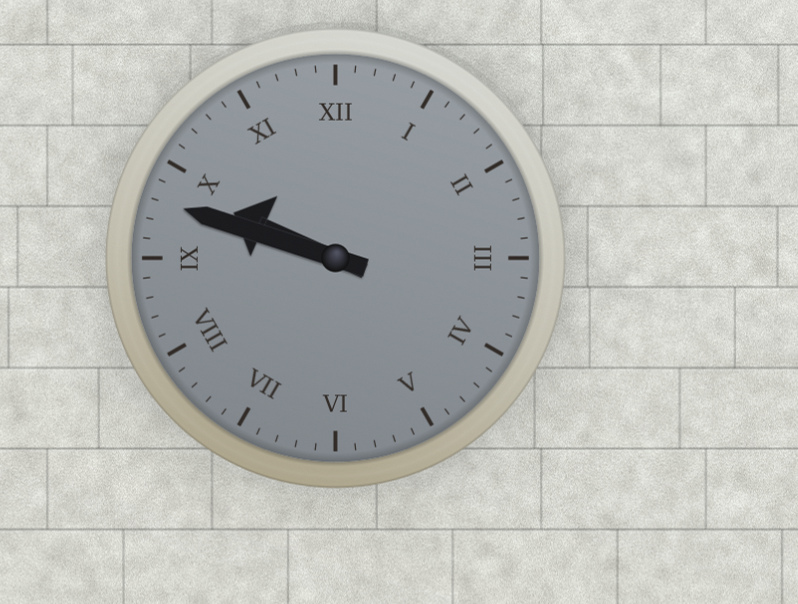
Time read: {"hour": 9, "minute": 48}
